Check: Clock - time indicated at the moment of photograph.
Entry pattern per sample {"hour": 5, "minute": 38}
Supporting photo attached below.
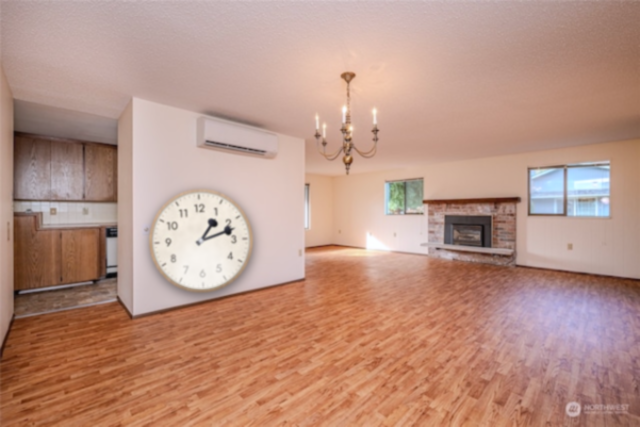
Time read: {"hour": 1, "minute": 12}
